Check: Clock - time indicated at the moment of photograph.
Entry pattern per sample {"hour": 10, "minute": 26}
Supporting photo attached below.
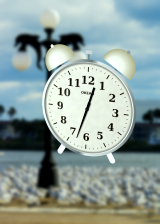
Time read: {"hour": 12, "minute": 33}
